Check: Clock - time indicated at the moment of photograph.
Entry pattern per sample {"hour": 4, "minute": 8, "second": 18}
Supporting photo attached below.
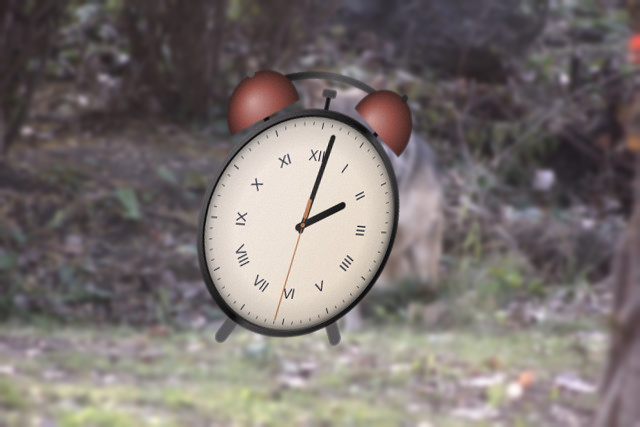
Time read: {"hour": 2, "minute": 1, "second": 31}
